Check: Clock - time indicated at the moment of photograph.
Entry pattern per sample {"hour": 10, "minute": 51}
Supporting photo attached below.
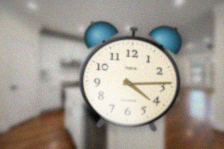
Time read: {"hour": 4, "minute": 14}
